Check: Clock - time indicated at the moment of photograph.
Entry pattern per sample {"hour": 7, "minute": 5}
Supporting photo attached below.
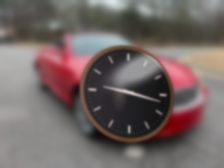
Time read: {"hour": 9, "minute": 17}
